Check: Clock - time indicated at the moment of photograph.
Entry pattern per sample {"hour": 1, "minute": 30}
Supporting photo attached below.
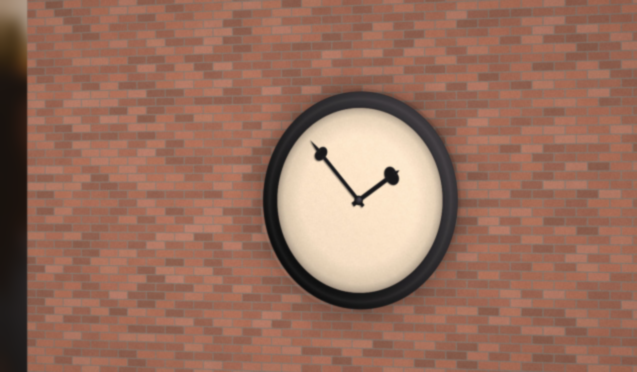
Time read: {"hour": 1, "minute": 53}
